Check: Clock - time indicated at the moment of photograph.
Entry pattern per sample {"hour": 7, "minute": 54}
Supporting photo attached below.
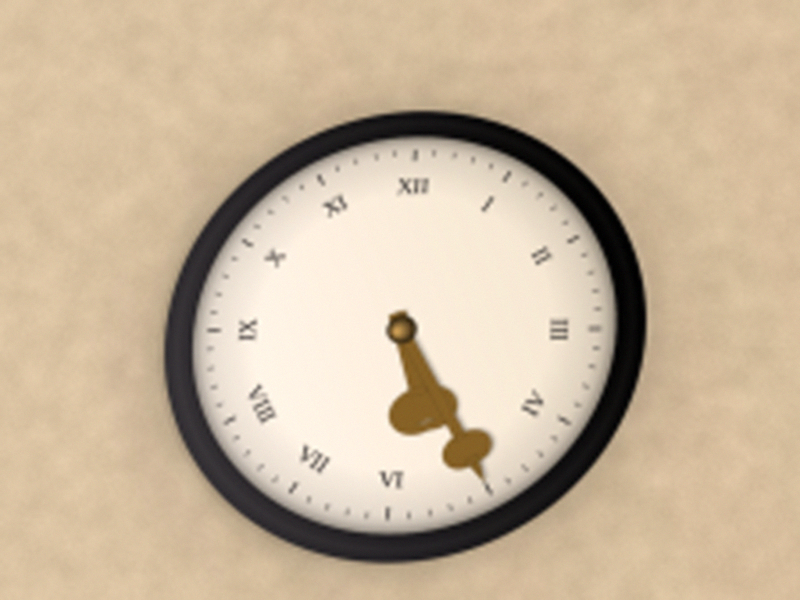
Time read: {"hour": 5, "minute": 25}
